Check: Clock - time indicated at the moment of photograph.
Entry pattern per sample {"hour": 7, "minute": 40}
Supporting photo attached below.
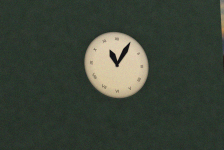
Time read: {"hour": 11, "minute": 5}
